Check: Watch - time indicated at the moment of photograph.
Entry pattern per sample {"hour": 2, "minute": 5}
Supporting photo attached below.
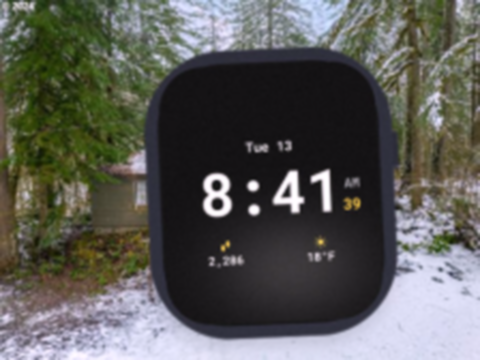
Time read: {"hour": 8, "minute": 41}
